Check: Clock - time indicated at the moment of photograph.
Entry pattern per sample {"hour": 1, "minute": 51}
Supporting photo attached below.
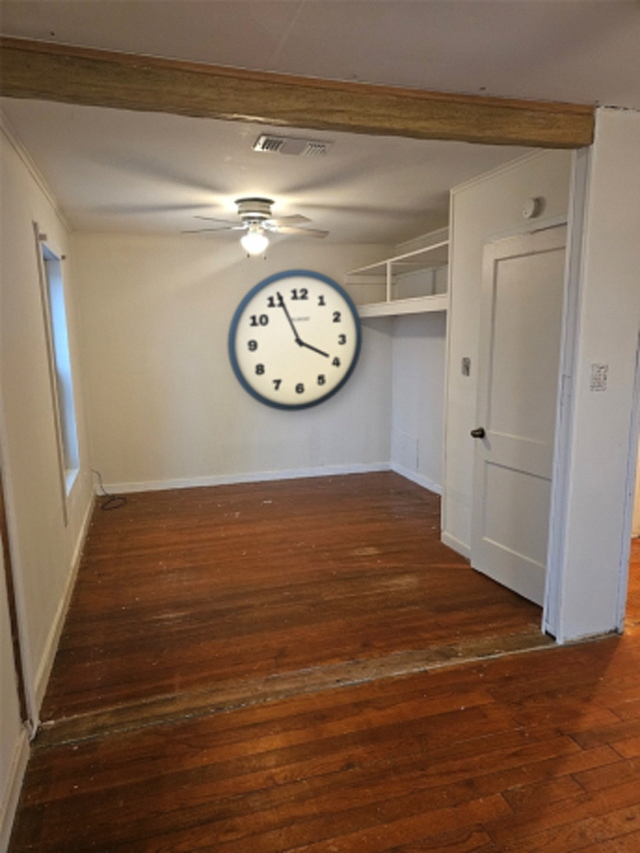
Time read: {"hour": 3, "minute": 56}
